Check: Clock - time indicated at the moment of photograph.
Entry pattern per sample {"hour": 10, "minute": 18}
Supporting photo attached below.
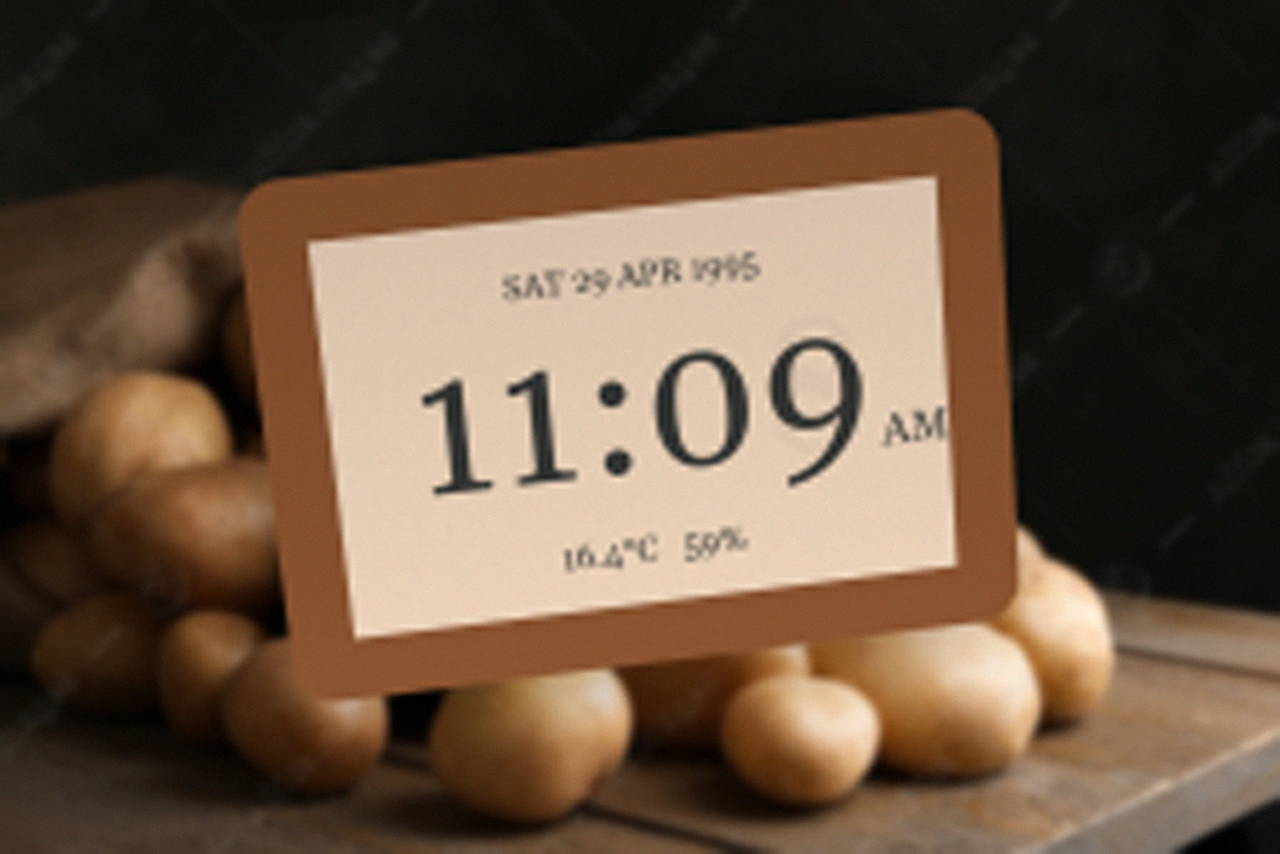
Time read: {"hour": 11, "minute": 9}
